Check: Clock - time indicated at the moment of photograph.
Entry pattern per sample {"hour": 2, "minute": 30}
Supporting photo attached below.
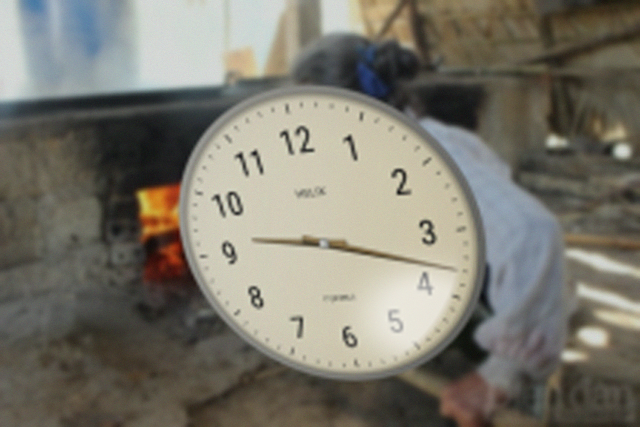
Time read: {"hour": 9, "minute": 18}
